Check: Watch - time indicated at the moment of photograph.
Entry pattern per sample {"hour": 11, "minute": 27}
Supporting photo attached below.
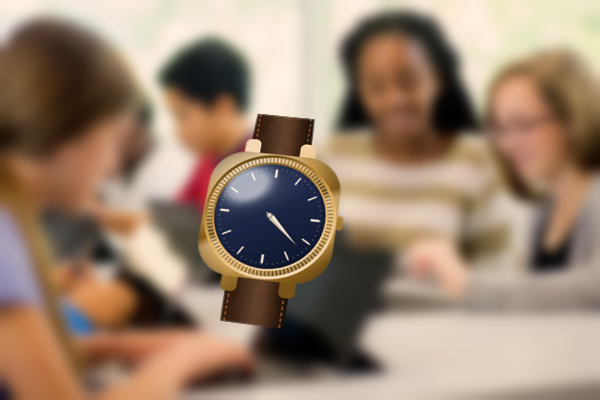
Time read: {"hour": 4, "minute": 22}
